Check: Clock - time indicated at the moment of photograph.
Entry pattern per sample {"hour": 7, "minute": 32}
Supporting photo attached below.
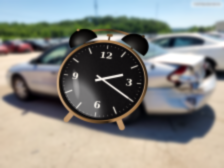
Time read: {"hour": 2, "minute": 20}
